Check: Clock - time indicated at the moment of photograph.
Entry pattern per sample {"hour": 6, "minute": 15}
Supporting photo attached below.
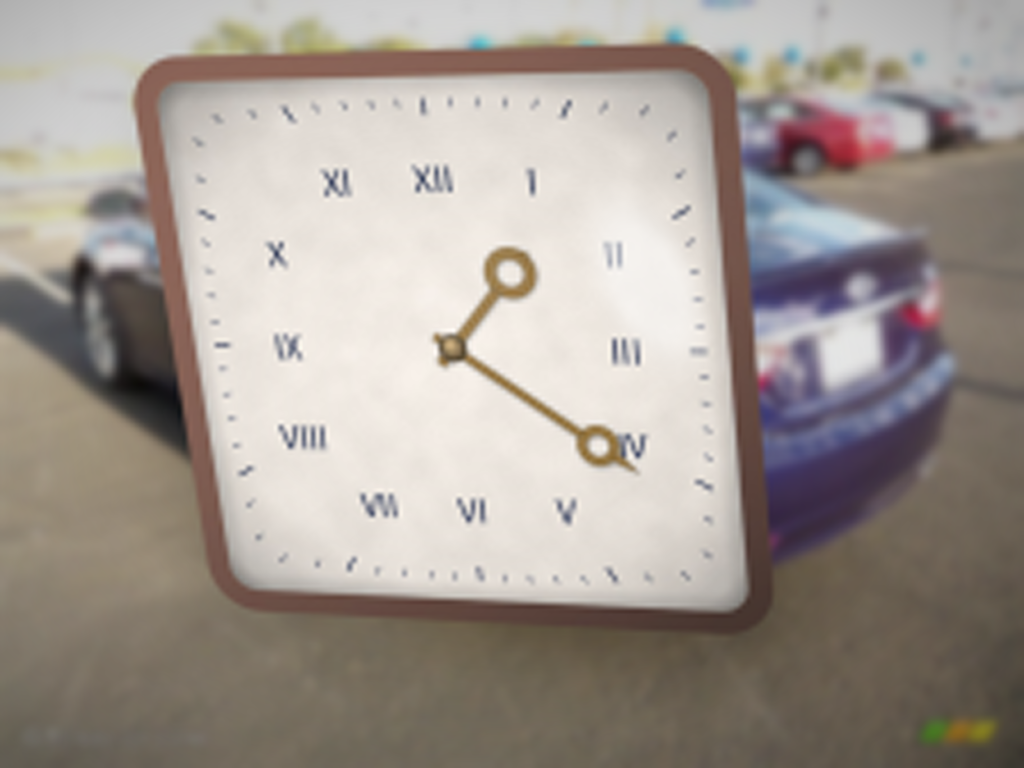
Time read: {"hour": 1, "minute": 21}
